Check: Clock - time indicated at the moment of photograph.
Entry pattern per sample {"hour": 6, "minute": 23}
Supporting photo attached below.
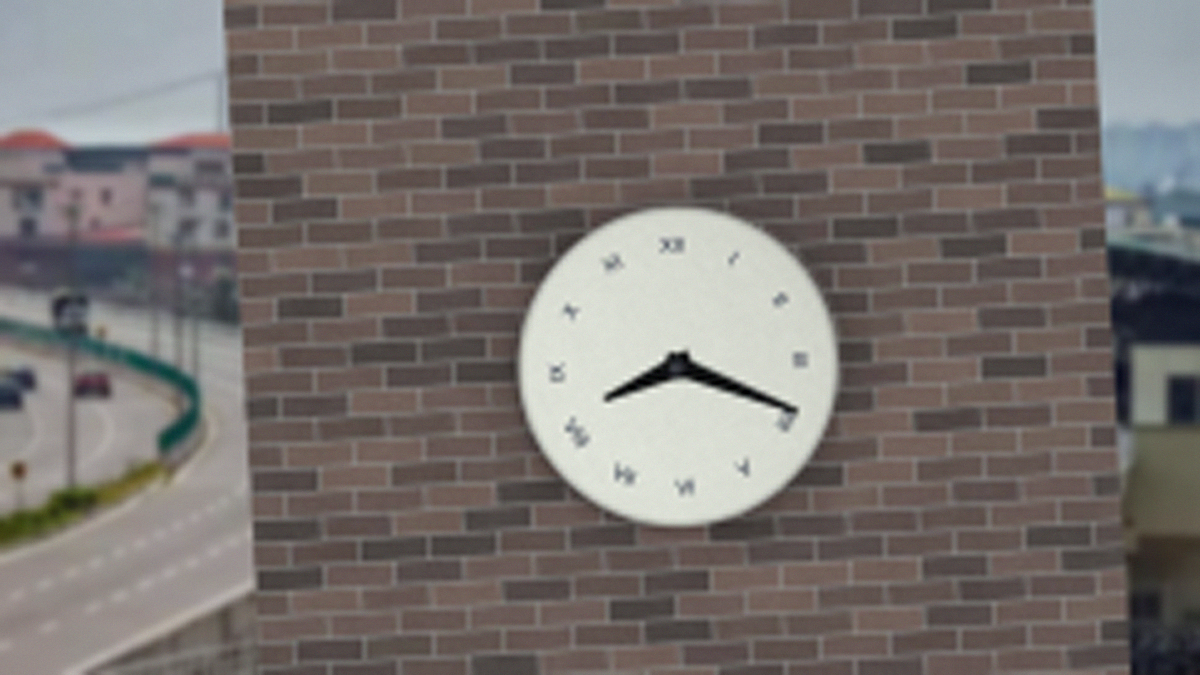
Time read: {"hour": 8, "minute": 19}
